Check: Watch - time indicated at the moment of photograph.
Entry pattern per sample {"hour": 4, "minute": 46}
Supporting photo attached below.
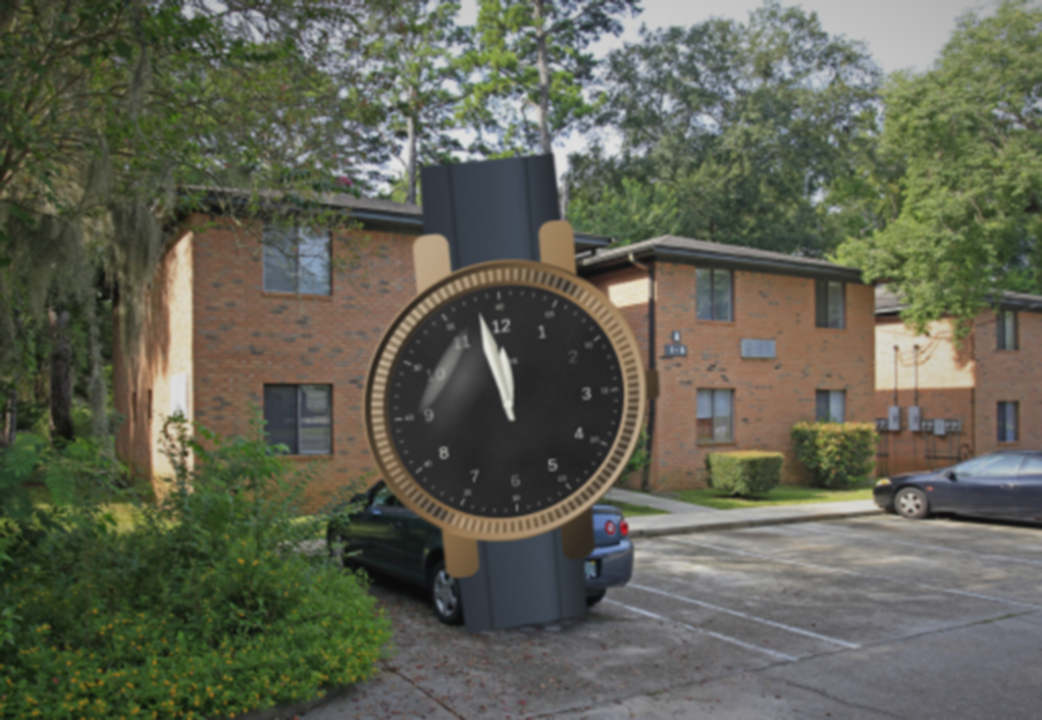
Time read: {"hour": 11, "minute": 58}
